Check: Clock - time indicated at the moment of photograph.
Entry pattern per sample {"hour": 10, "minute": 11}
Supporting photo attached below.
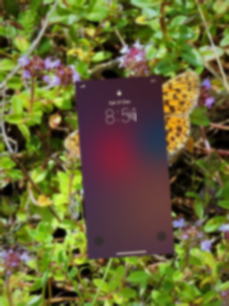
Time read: {"hour": 8, "minute": 51}
